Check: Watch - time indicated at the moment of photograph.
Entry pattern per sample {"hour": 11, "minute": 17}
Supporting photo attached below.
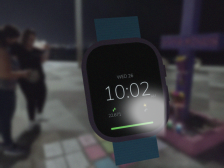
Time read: {"hour": 10, "minute": 2}
